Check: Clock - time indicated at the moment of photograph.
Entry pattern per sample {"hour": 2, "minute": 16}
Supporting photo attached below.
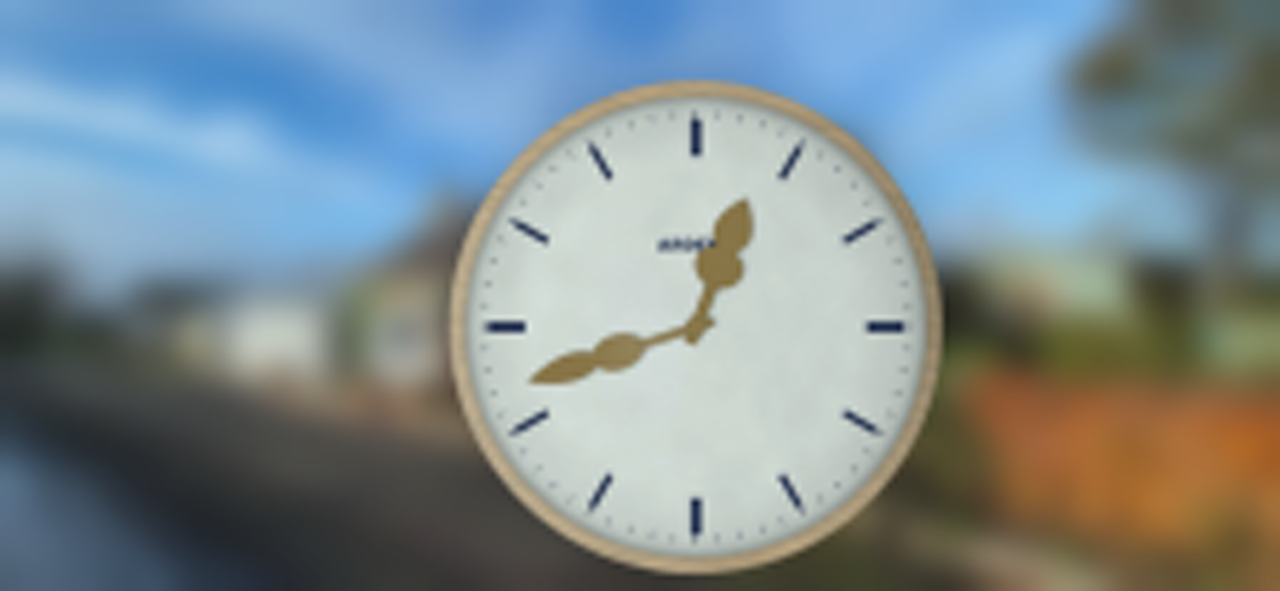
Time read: {"hour": 12, "minute": 42}
